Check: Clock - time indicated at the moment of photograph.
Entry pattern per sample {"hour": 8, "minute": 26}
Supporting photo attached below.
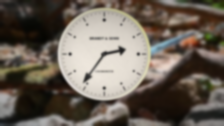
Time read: {"hour": 2, "minute": 36}
